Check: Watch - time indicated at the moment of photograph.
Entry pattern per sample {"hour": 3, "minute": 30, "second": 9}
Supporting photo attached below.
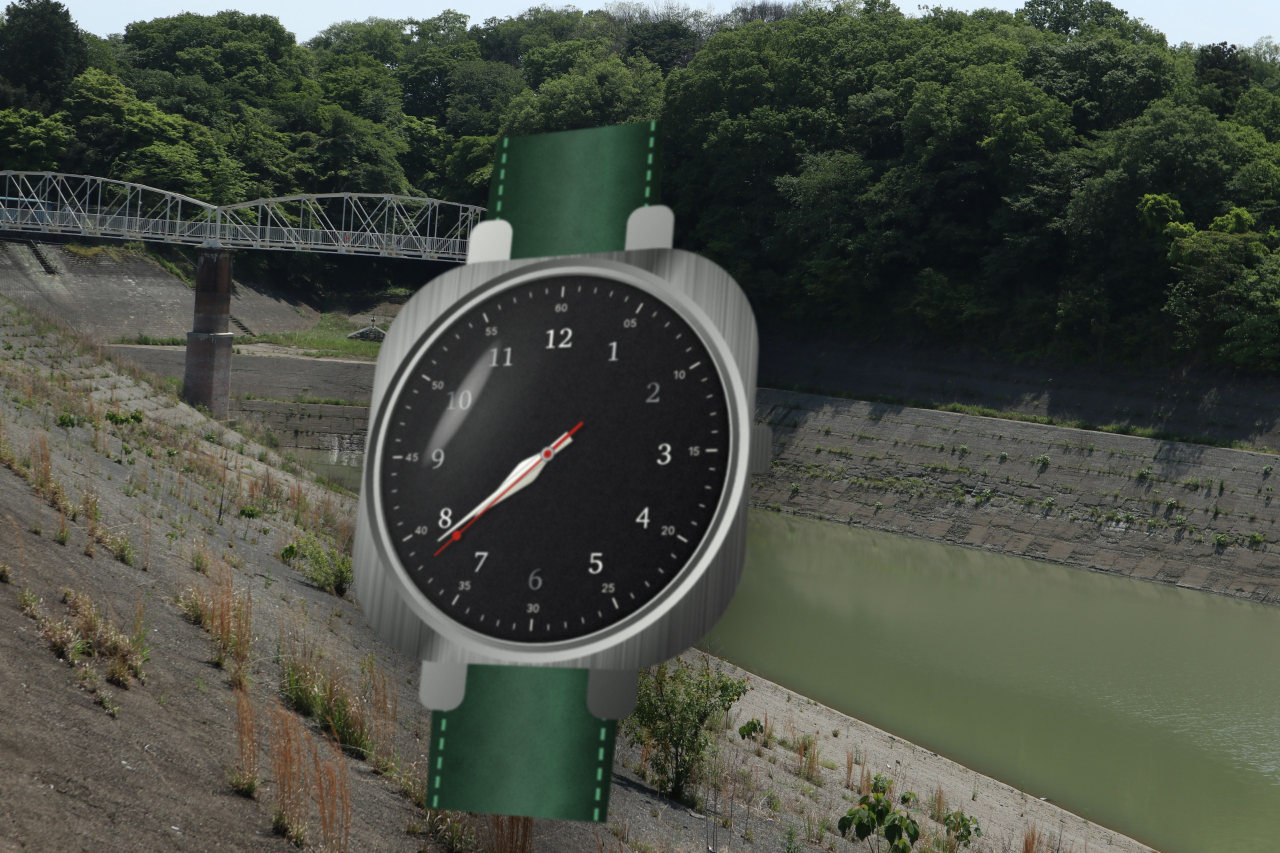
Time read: {"hour": 7, "minute": 38, "second": 38}
